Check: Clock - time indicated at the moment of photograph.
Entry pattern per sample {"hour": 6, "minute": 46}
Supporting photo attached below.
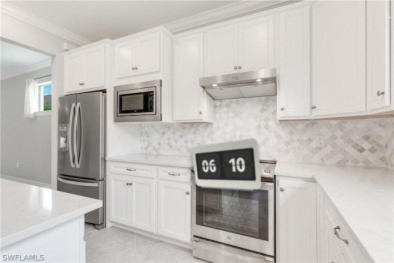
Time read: {"hour": 6, "minute": 10}
